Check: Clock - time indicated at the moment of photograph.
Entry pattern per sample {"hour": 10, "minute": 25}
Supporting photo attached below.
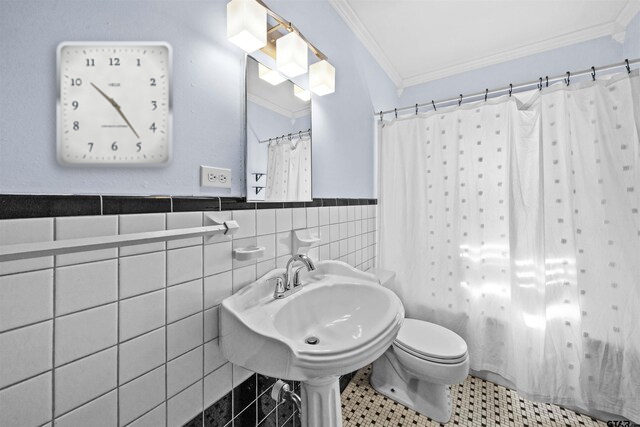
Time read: {"hour": 10, "minute": 24}
